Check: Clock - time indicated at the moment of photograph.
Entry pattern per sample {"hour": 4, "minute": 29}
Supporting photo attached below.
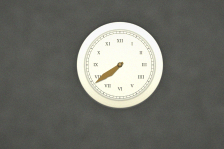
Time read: {"hour": 7, "minute": 39}
